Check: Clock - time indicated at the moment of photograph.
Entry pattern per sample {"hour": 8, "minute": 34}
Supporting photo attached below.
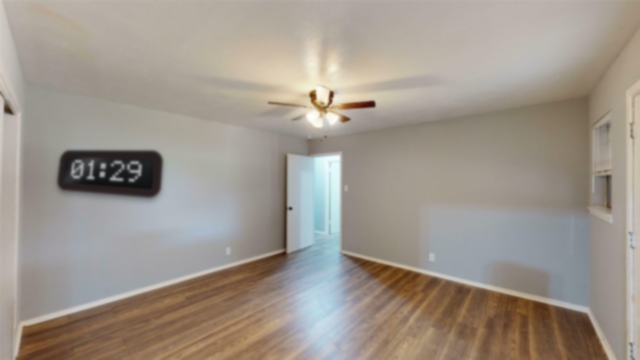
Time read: {"hour": 1, "minute": 29}
